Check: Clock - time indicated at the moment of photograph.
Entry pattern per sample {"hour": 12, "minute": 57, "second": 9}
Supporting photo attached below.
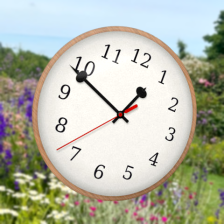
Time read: {"hour": 12, "minute": 48, "second": 37}
